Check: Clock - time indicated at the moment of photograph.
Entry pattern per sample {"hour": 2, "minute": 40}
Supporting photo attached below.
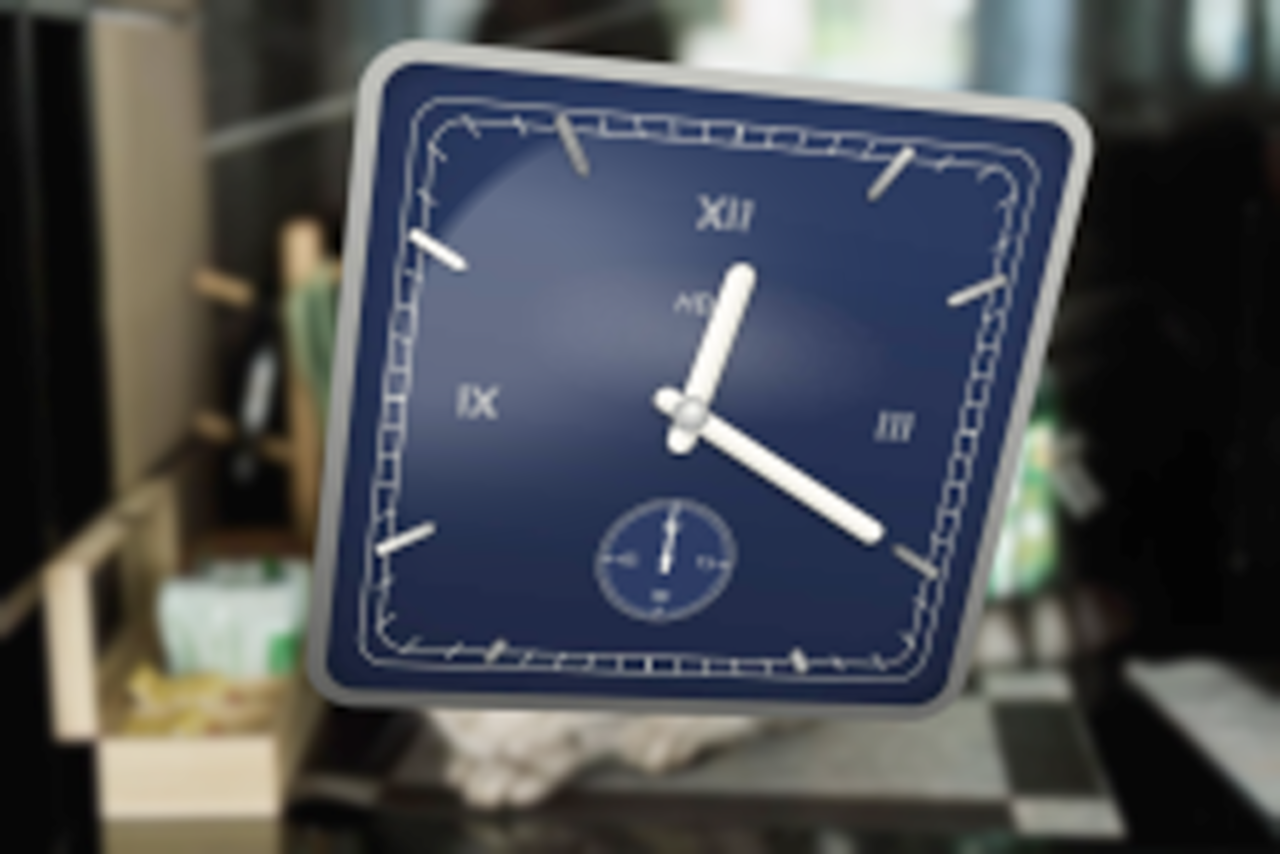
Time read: {"hour": 12, "minute": 20}
